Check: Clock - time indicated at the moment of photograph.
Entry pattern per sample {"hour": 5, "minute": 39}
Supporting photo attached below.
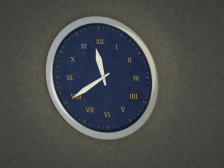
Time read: {"hour": 11, "minute": 40}
